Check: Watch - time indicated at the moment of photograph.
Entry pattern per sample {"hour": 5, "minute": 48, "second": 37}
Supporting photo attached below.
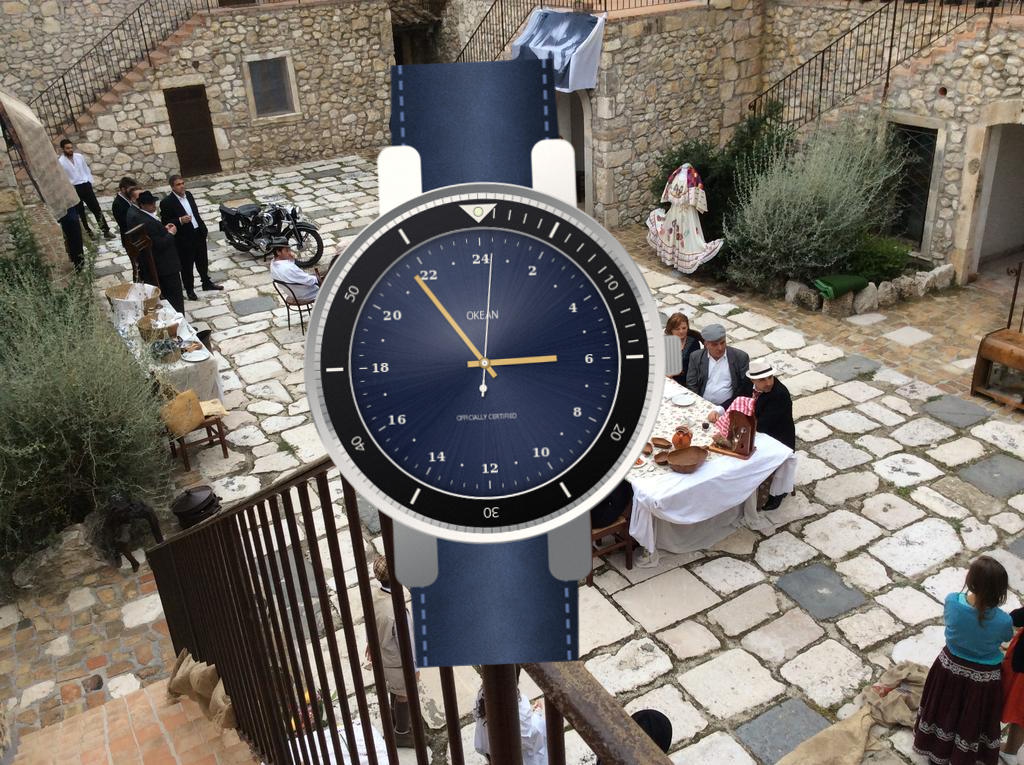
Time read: {"hour": 5, "minute": 54, "second": 1}
